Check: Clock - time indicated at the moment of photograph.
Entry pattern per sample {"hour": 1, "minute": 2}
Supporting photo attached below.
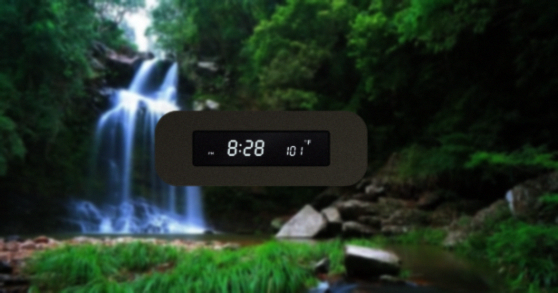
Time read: {"hour": 8, "minute": 28}
